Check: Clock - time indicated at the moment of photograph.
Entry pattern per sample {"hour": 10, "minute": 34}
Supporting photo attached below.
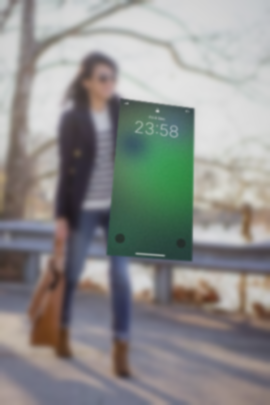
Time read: {"hour": 23, "minute": 58}
